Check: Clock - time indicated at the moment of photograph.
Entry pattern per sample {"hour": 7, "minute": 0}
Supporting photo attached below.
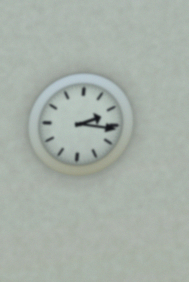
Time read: {"hour": 2, "minute": 16}
